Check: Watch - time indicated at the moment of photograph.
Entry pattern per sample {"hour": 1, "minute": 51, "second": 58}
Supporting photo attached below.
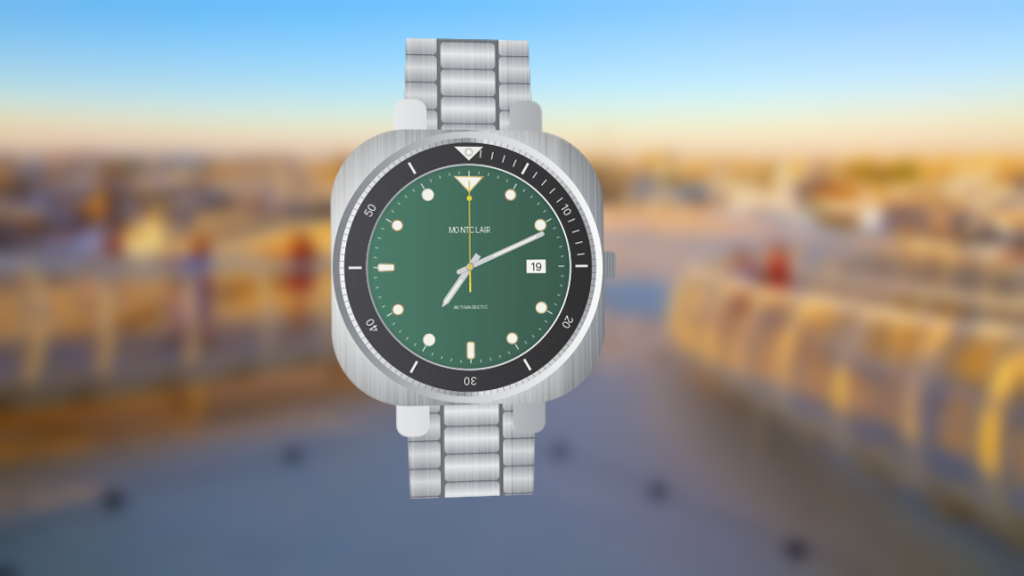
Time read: {"hour": 7, "minute": 11, "second": 0}
